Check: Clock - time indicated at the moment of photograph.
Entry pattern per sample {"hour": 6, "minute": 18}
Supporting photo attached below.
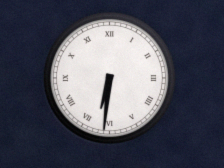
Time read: {"hour": 6, "minute": 31}
